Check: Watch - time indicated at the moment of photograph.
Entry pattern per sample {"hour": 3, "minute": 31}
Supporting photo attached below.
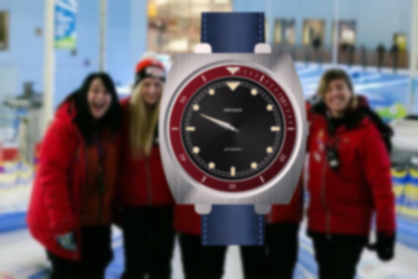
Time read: {"hour": 9, "minute": 49}
